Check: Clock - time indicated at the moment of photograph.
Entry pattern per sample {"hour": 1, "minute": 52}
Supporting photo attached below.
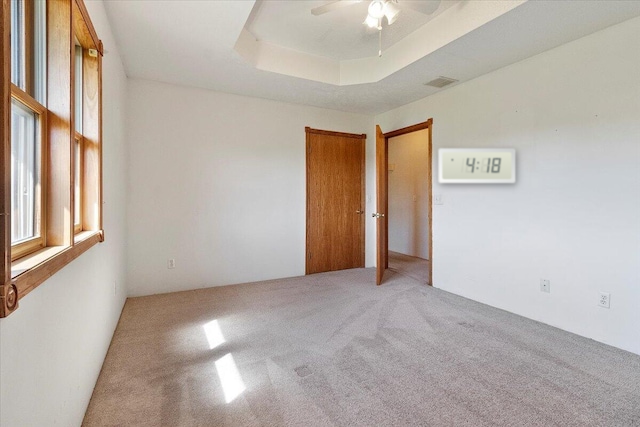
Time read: {"hour": 4, "minute": 18}
